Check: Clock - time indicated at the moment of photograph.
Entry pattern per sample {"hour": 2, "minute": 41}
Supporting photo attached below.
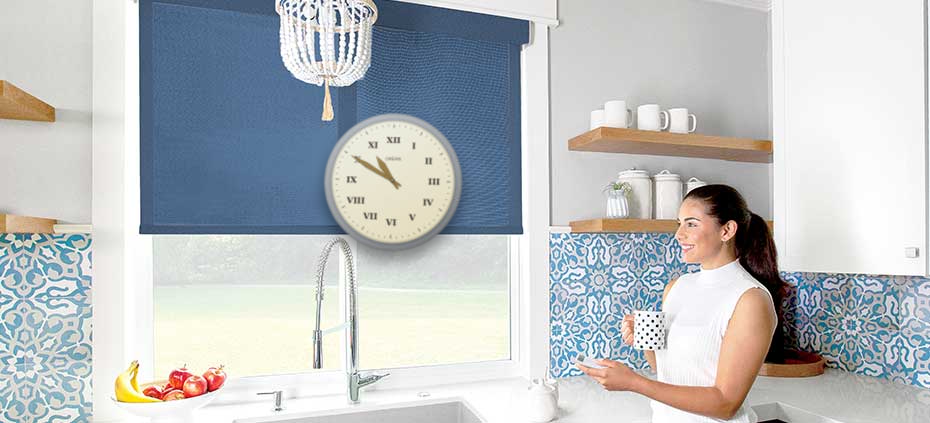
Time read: {"hour": 10, "minute": 50}
